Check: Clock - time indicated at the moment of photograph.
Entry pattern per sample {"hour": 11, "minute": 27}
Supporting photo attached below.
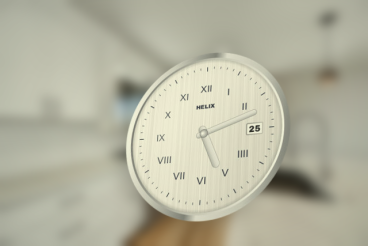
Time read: {"hour": 5, "minute": 12}
